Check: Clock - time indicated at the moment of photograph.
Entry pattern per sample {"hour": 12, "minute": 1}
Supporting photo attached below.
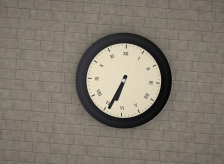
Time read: {"hour": 6, "minute": 34}
